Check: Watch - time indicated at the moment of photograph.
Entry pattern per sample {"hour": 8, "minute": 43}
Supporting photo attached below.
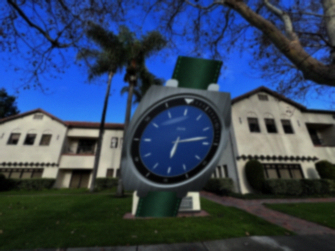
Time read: {"hour": 6, "minute": 13}
